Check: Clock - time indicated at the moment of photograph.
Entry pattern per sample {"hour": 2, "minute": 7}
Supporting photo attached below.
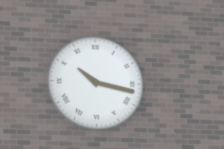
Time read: {"hour": 10, "minute": 17}
